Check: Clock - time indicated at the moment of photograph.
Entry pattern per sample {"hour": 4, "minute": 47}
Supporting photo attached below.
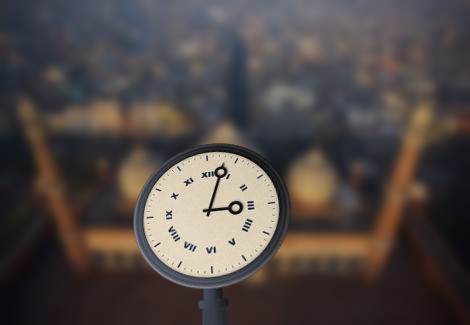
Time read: {"hour": 3, "minute": 3}
